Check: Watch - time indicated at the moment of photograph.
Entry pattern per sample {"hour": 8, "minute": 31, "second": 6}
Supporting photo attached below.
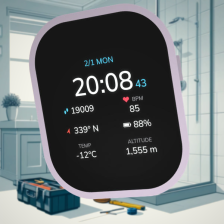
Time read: {"hour": 20, "minute": 8, "second": 43}
